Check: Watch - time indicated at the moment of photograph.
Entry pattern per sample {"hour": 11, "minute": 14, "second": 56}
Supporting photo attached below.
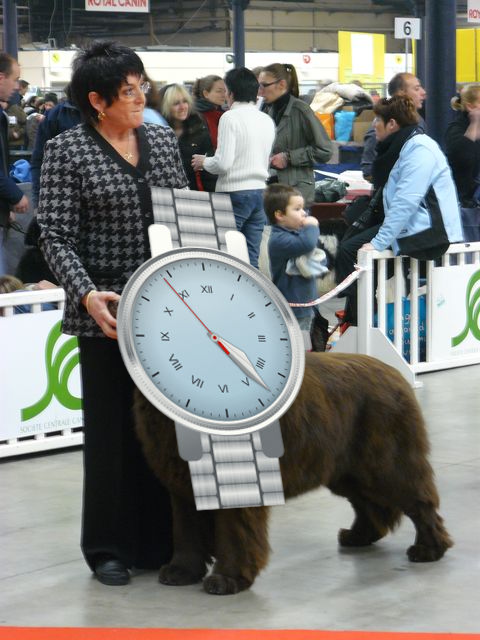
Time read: {"hour": 4, "minute": 22, "second": 54}
